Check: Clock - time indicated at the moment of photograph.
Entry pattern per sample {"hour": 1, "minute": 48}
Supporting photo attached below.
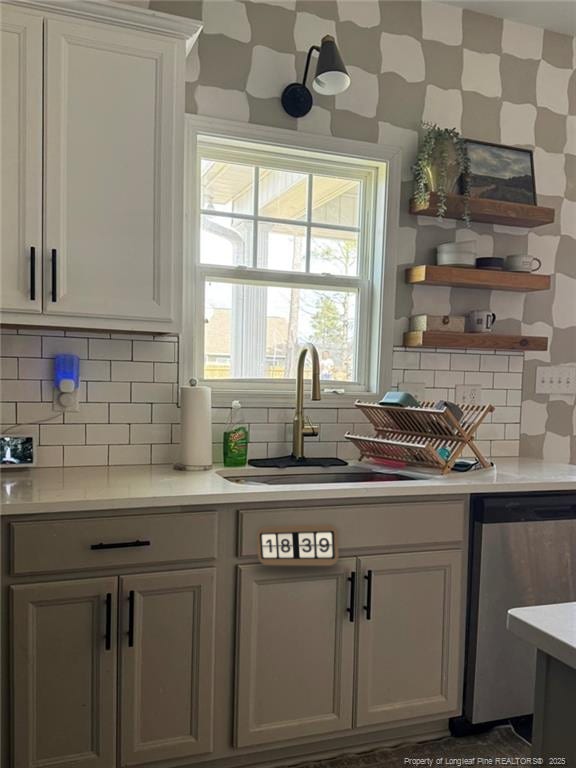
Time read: {"hour": 18, "minute": 39}
